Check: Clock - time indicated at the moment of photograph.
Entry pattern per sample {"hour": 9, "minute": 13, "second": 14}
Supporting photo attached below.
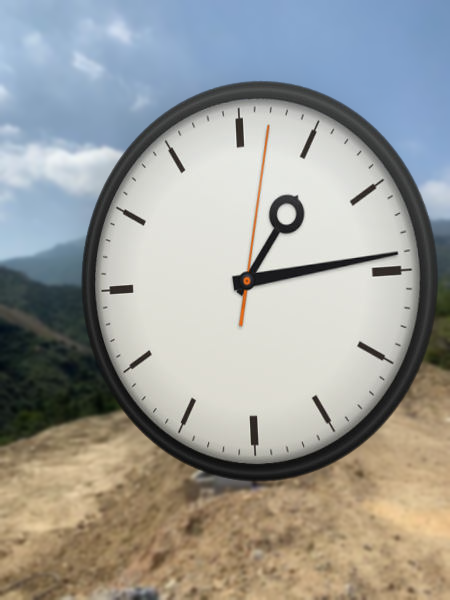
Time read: {"hour": 1, "minute": 14, "second": 2}
